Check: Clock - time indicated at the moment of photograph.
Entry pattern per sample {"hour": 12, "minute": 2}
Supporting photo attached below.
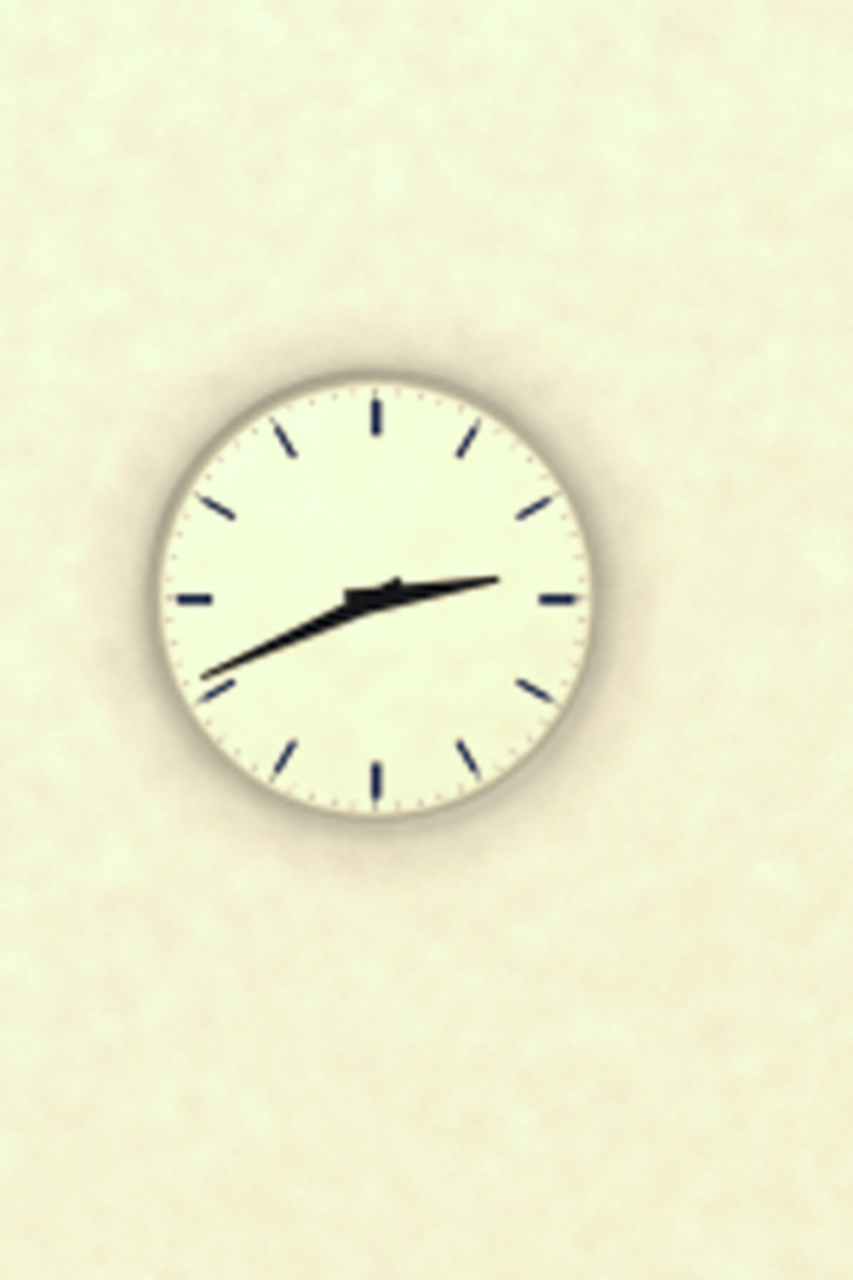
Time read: {"hour": 2, "minute": 41}
